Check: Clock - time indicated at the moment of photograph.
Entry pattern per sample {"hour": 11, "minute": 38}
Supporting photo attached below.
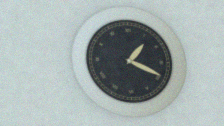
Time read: {"hour": 1, "minute": 19}
